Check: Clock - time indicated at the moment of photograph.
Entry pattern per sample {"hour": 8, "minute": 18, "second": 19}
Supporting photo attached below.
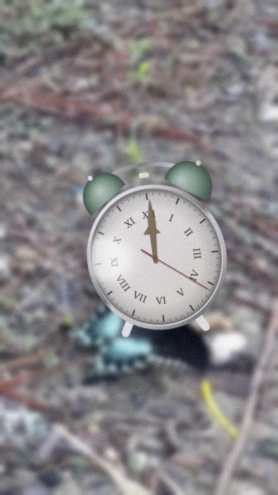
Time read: {"hour": 12, "minute": 0, "second": 21}
